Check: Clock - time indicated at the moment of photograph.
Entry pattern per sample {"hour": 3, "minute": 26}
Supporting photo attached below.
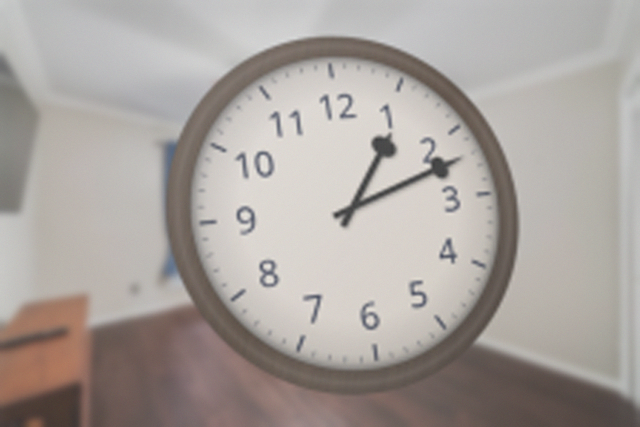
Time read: {"hour": 1, "minute": 12}
